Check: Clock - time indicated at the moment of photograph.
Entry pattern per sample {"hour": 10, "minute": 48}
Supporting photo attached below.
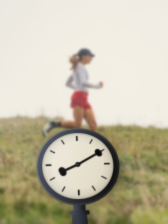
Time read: {"hour": 8, "minute": 10}
